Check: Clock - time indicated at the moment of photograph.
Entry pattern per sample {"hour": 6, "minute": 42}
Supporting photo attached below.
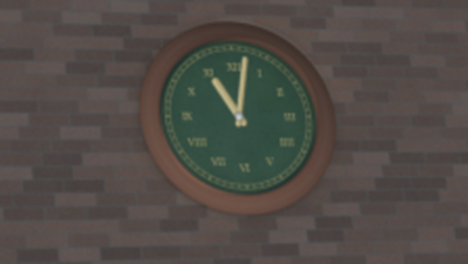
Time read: {"hour": 11, "minute": 2}
